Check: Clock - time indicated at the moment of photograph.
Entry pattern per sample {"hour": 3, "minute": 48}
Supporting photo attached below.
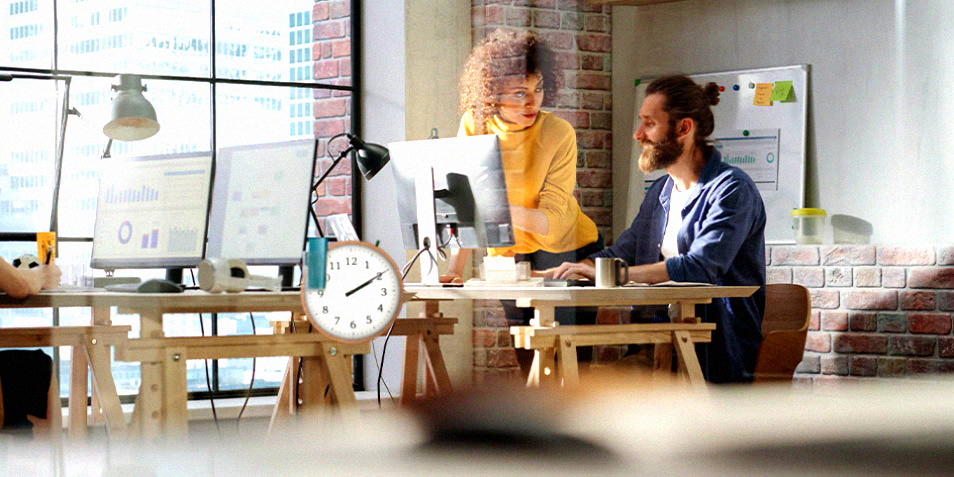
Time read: {"hour": 2, "minute": 10}
